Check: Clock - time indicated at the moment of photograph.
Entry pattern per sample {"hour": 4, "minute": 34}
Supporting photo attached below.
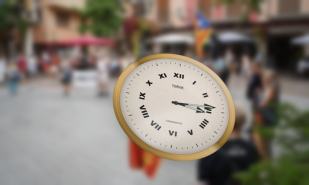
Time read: {"hour": 3, "minute": 14}
